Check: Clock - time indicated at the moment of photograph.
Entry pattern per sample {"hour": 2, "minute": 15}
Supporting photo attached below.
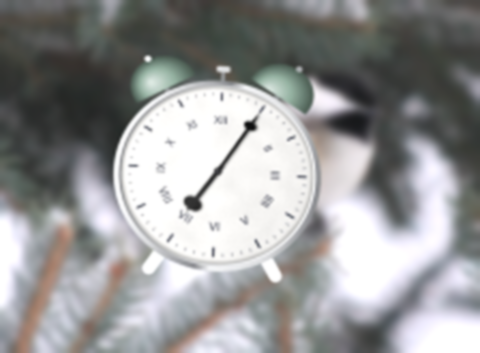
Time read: {"hour": 7, "minute": 5}
